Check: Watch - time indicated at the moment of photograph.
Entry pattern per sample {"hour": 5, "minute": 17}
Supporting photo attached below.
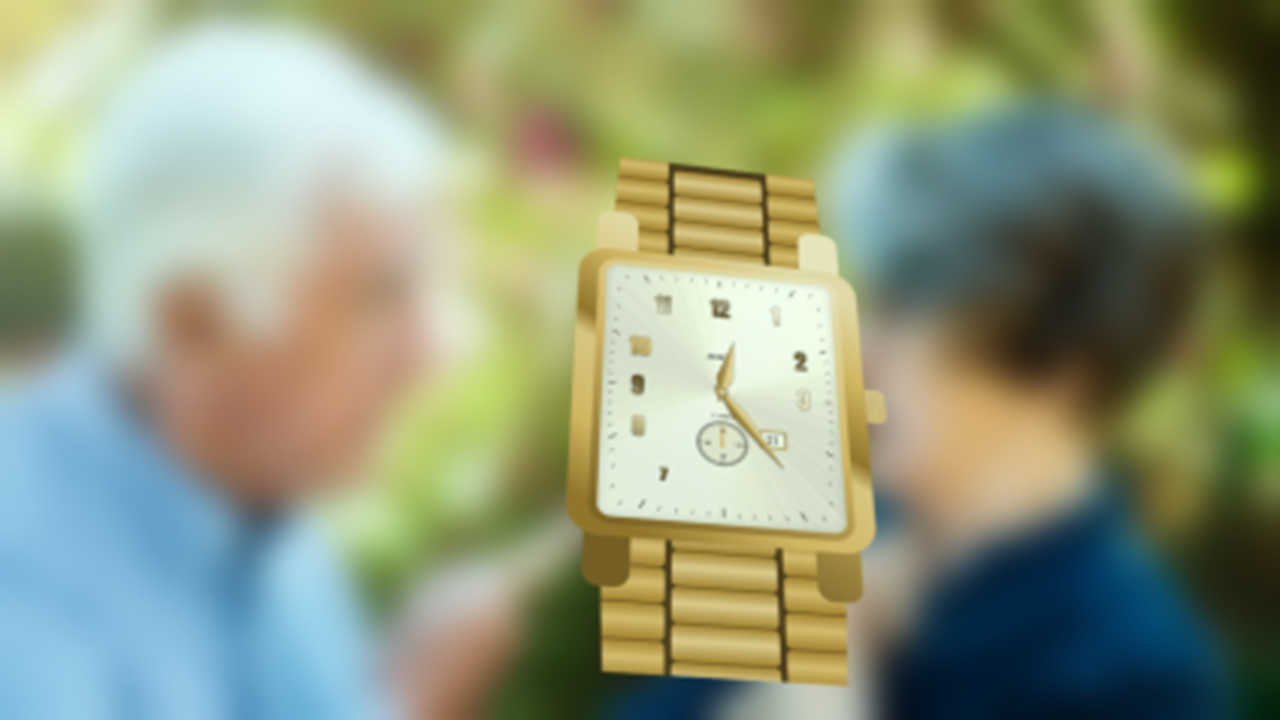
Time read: {"hour": 12, "minute": 24}
